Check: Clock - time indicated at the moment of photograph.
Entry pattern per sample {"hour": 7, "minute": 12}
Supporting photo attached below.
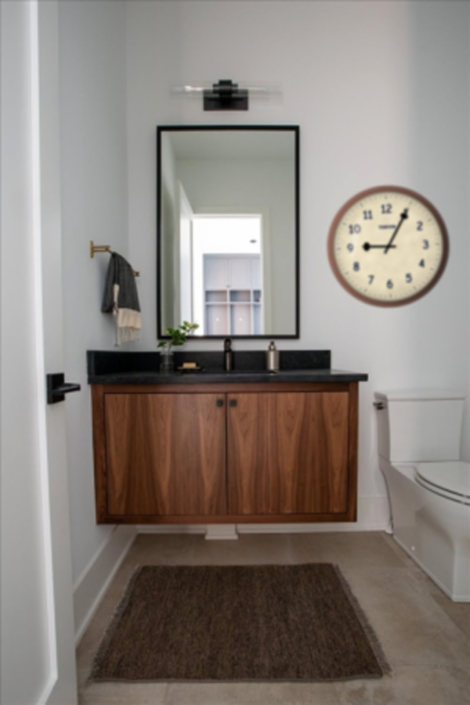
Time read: {"hour": 9, "minute": 5}
